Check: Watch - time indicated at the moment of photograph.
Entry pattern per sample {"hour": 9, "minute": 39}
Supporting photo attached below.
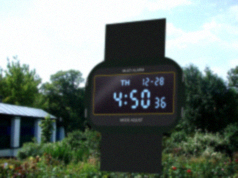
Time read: {"hour": 4, "minute": 50}
